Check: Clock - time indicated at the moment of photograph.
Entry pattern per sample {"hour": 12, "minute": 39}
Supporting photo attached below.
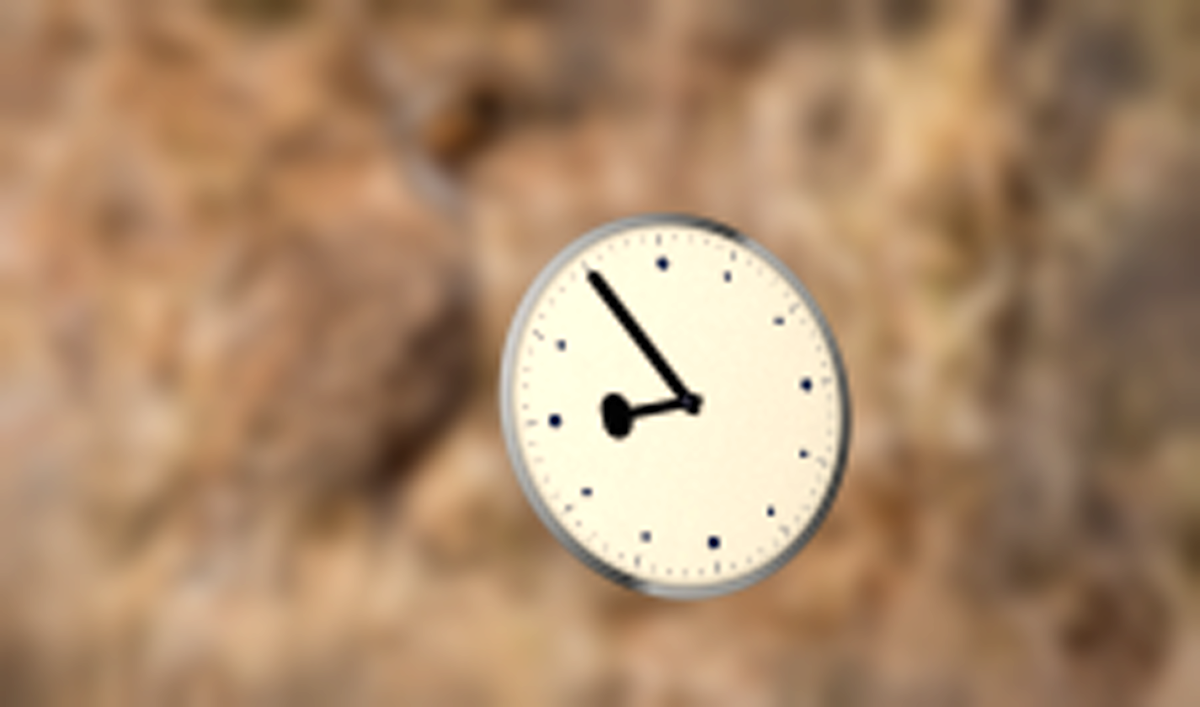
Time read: {"hour": 8, "minute": 55}
